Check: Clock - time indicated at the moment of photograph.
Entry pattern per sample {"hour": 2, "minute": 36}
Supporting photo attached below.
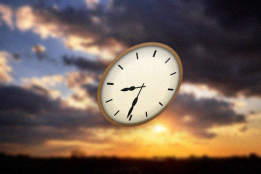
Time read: {"hour": 8, "minute": 31}
